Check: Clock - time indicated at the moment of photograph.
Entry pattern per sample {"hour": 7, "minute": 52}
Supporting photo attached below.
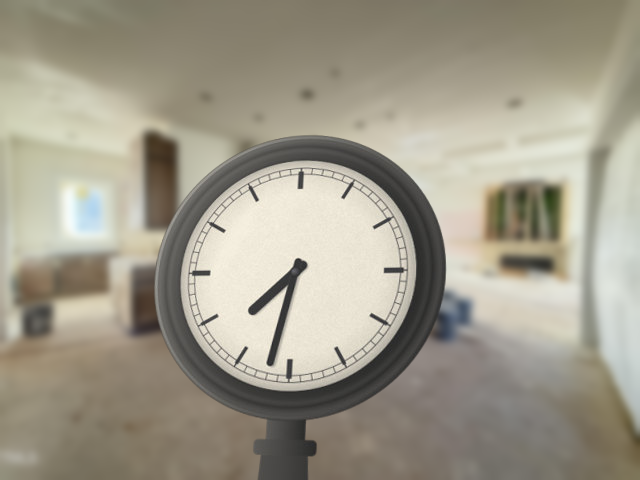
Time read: {"hour": 7, "minute": 32}
